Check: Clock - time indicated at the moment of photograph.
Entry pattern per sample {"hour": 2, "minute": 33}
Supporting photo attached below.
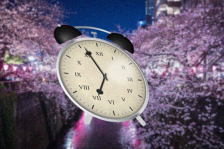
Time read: {"hour": 6, "minute": 56}
